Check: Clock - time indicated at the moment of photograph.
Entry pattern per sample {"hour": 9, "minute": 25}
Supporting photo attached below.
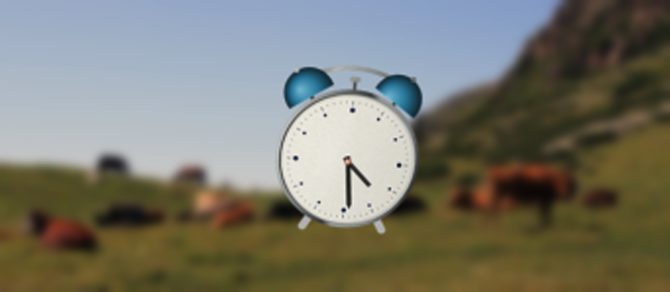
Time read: {"hour": 4, "minute": 29}
